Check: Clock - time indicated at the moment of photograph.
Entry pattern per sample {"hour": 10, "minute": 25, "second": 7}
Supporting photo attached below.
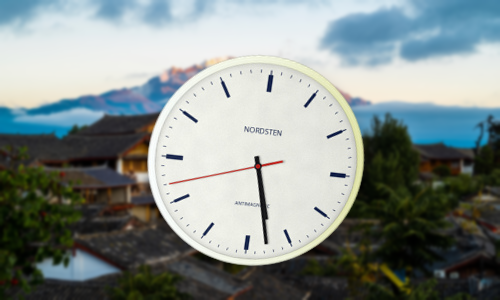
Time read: {"hour": 5, "minute": 27, "second": 42}
